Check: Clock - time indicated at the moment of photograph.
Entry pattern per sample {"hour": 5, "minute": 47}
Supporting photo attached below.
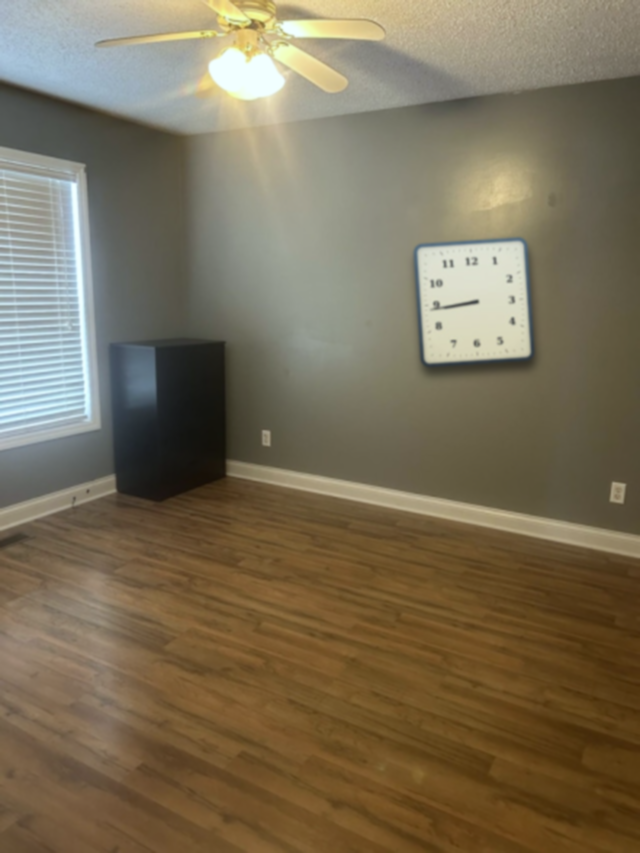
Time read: {"hour": 8, "minute": 44}
